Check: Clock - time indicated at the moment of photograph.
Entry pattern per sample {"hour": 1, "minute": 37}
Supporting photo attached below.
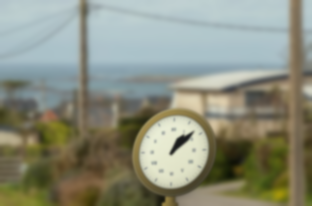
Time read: {"hour": 1, "minute": 8}
